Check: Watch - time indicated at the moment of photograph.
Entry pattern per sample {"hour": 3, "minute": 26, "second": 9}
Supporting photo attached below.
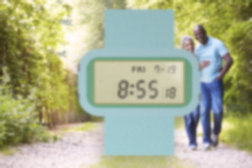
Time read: {"hour": 8, "minute": 55, "second": 18}
